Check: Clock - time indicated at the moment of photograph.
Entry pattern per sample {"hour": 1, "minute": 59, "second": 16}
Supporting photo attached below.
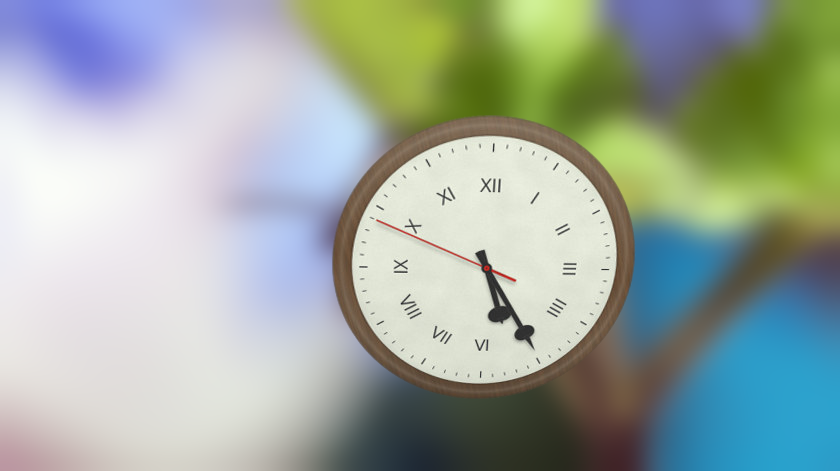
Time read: {"hour": 5, "minute": 24, "second": 49}
